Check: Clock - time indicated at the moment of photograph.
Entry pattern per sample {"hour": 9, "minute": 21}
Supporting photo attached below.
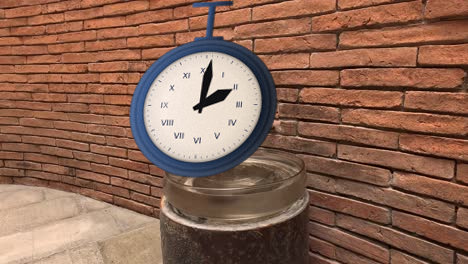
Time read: {"hour": 2, "minute": 1}
